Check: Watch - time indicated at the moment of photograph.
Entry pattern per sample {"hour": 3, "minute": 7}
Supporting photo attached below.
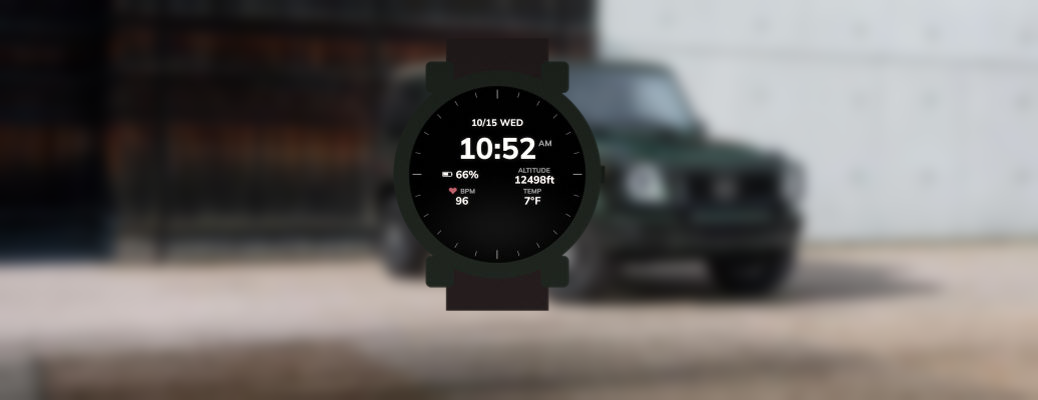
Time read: {"hour": 10, "minute": 52}
